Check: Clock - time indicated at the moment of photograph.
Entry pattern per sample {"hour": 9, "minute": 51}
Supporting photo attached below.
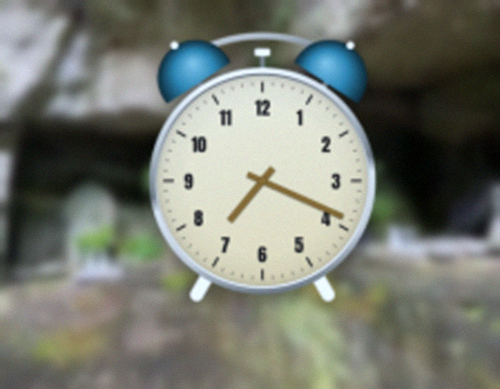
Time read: {"hour": 7, "minute": 19}
